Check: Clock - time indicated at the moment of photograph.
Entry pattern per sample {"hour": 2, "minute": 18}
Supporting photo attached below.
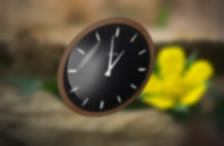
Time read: {"hour": 12, "minute": 59}
